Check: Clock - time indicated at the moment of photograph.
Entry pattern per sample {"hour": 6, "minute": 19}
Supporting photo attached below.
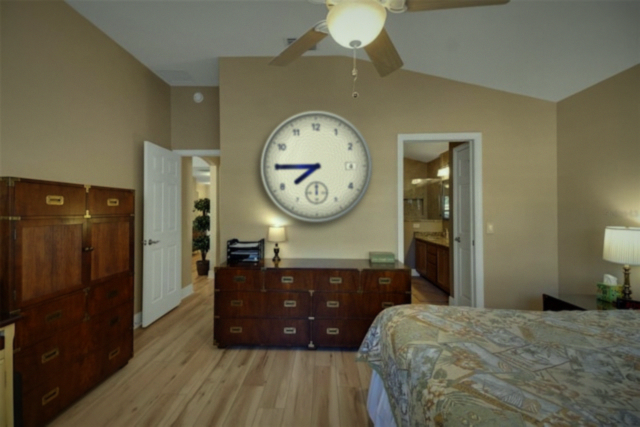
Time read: {"hour": 7, "minute": 45}
